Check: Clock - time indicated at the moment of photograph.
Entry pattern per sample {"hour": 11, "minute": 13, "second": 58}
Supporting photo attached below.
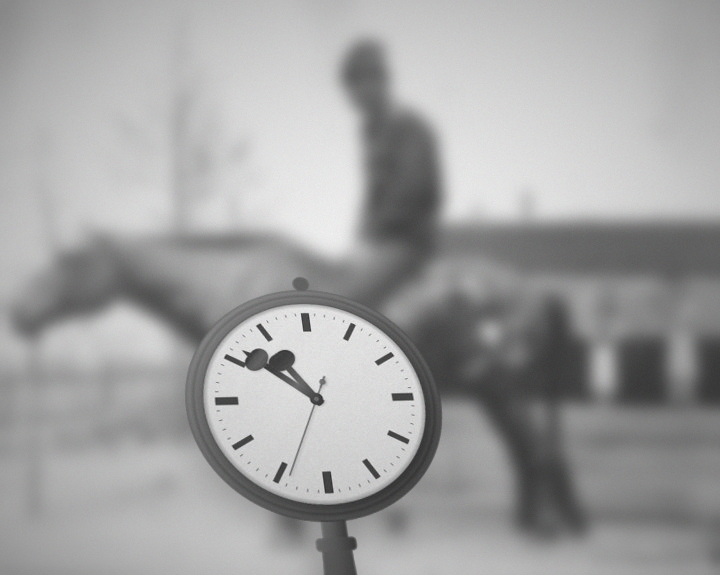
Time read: {"hour": 10, "minute": 51, "second": 34}
